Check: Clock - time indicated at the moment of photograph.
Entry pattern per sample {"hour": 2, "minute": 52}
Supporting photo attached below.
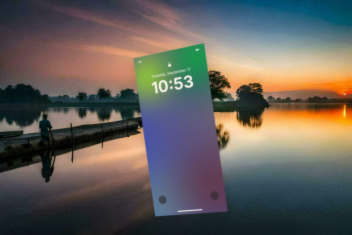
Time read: {"hour": 10, "minute": 53}
